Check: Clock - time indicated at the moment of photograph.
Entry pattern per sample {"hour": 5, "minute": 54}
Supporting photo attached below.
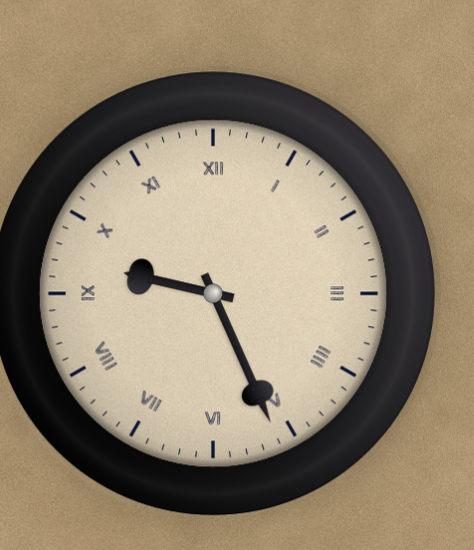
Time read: {"hour": 9, "minute": 26}
